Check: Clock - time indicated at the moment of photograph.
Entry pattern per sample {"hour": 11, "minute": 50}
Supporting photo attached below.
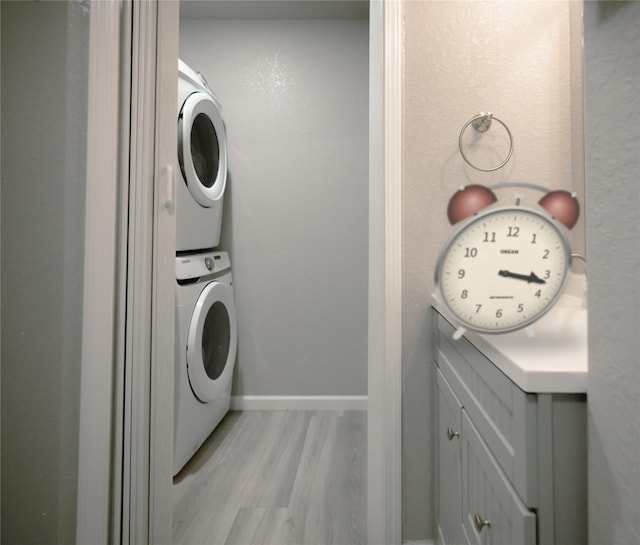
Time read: {"hour": 3, "minute": 17}
